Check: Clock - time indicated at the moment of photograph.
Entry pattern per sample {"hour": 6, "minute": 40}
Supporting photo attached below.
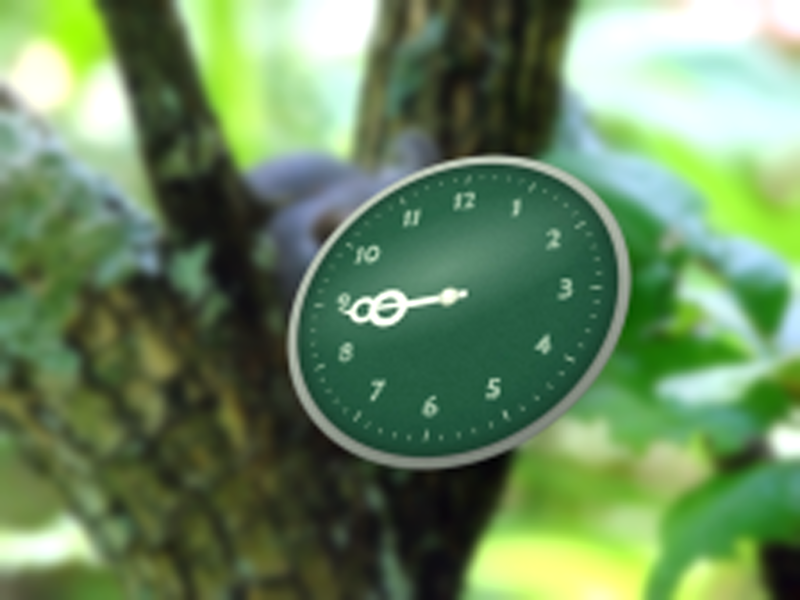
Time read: {"hour": 8, "minute": 44}
